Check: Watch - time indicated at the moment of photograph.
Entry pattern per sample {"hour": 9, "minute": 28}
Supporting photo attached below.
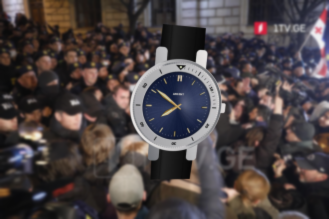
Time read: {"hour": 7, "minute": 51}
